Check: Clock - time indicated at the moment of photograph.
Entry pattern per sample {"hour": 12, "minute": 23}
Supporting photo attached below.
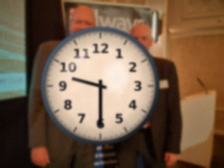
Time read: {"hour": 9, "minute": 30}
